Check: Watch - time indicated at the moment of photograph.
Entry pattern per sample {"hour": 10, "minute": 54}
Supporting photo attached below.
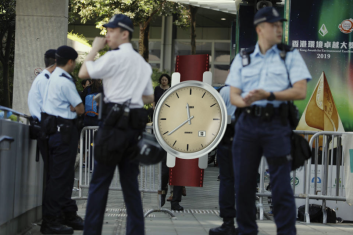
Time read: {"hour": 11, "minute": 39}
